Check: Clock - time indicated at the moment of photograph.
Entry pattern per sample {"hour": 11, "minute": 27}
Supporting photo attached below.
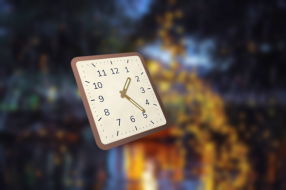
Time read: {"hour": 1, "minute": 24}
